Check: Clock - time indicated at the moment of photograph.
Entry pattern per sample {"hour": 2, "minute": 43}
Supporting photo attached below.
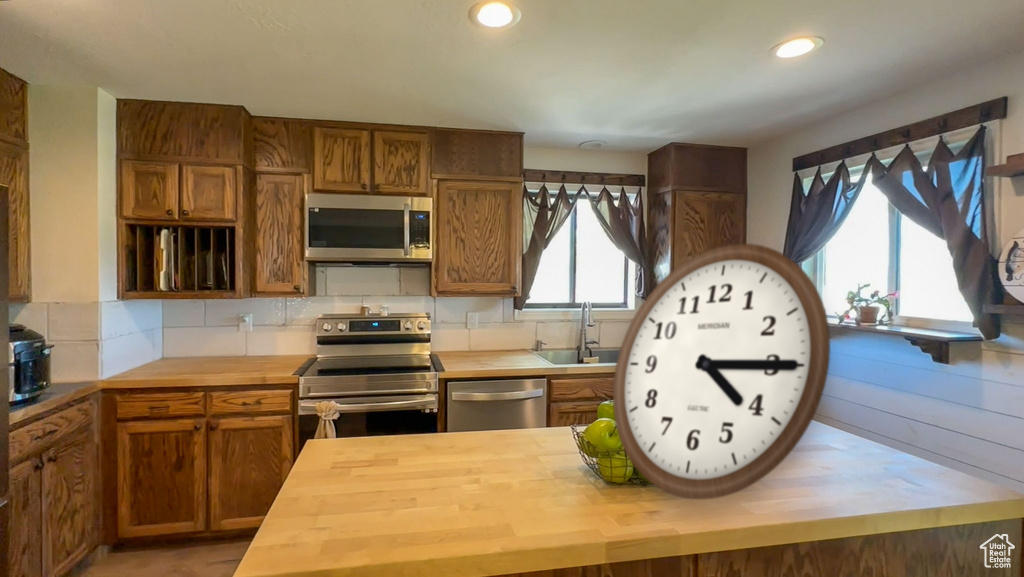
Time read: {"hour": 4, "minute": 15}
